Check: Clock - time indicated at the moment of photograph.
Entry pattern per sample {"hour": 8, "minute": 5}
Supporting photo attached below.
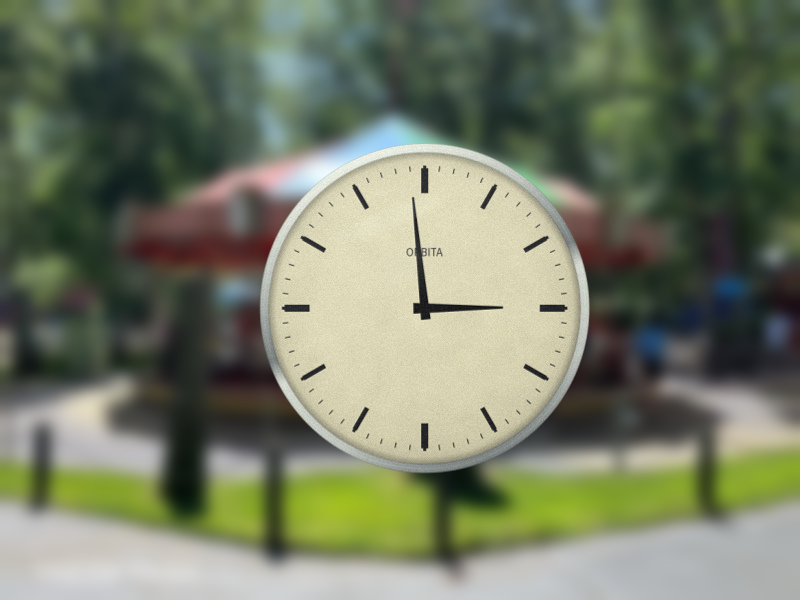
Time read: {"hour": 2, "minute": 59}
